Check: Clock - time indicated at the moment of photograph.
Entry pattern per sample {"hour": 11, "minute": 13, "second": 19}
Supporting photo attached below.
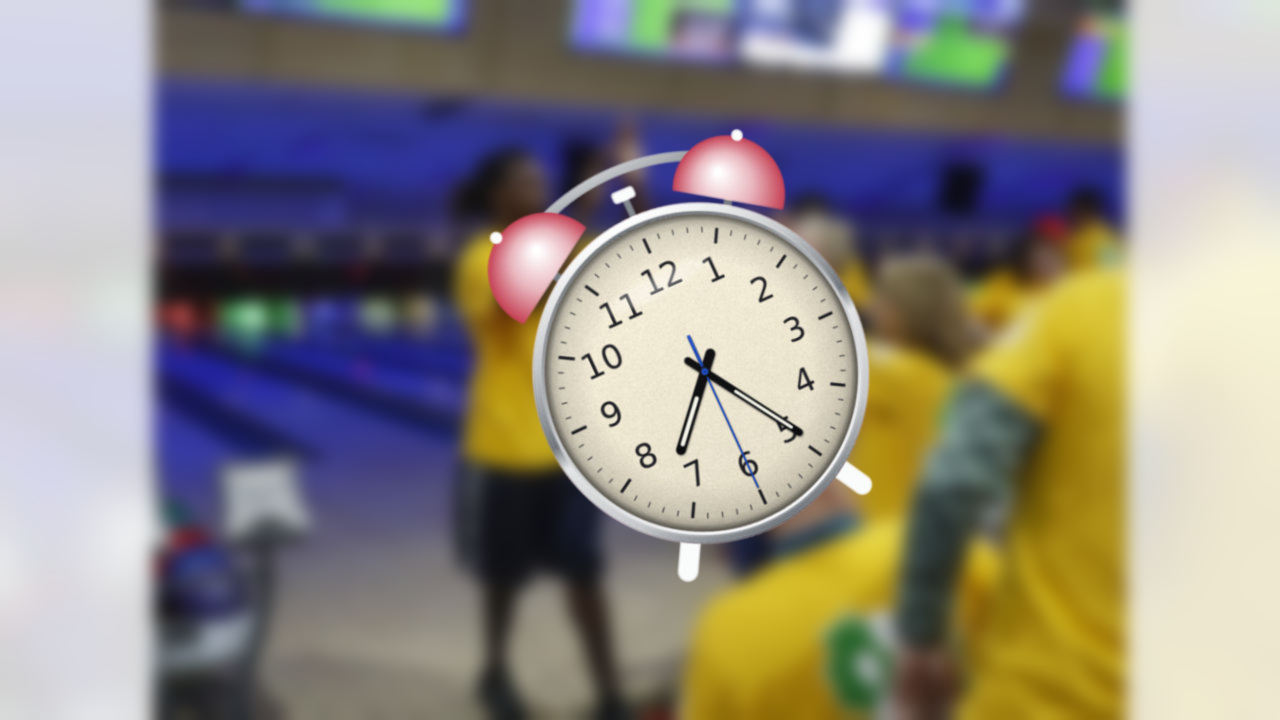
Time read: {"hour": 7, "minute": 24, "second": 30}
